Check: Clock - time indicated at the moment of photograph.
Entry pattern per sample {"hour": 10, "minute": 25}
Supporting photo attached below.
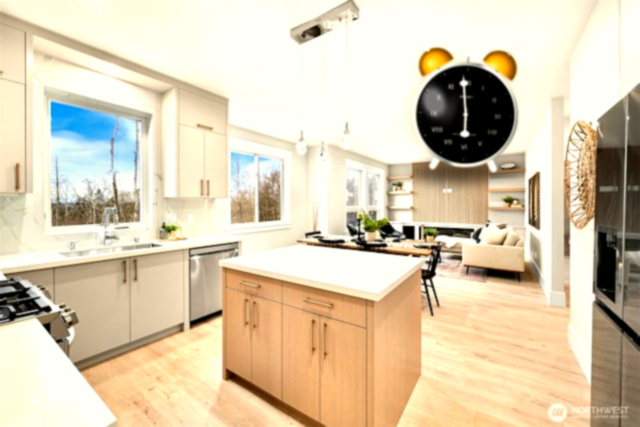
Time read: {"hour": 5, "minute": 59}
